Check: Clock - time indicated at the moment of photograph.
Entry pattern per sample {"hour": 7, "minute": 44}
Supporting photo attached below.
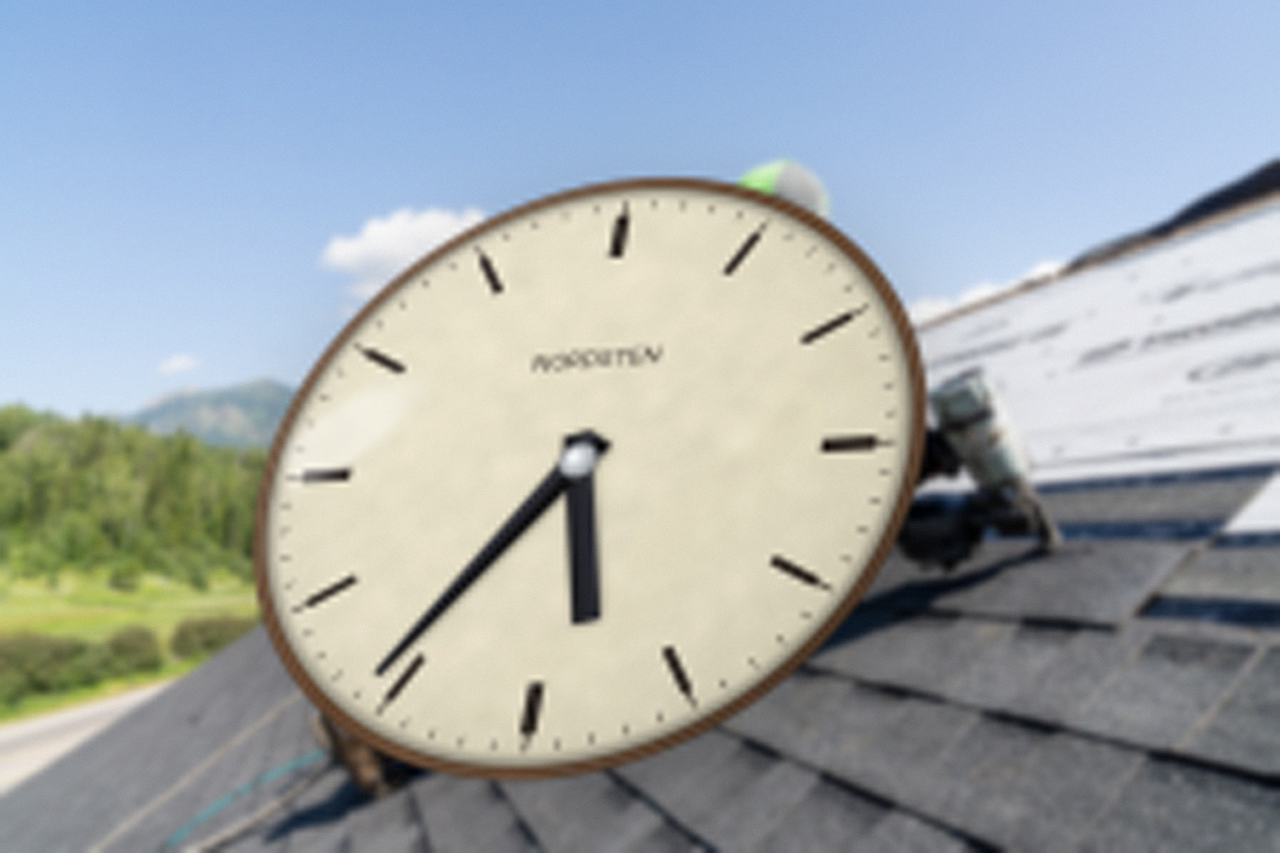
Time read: {"hour": 5, "minute": 36}
